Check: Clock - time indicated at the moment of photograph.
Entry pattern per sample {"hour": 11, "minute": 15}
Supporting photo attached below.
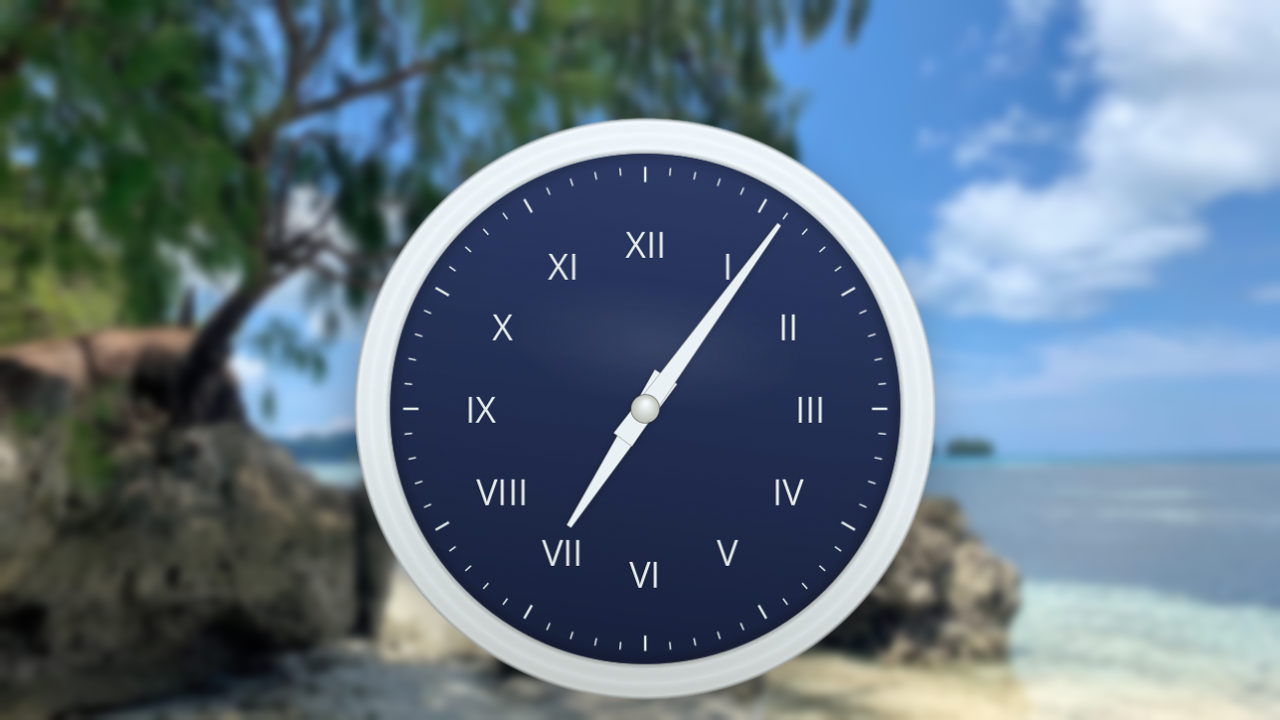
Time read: {"hour": 7, "minute": 6}
